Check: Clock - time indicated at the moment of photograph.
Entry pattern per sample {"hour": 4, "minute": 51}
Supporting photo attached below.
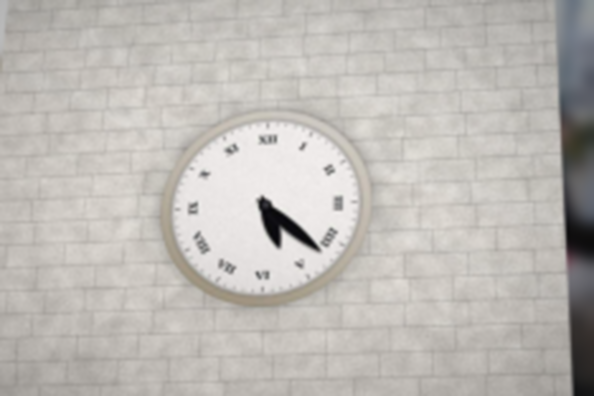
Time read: {"hour": 5, "minute": 22}
